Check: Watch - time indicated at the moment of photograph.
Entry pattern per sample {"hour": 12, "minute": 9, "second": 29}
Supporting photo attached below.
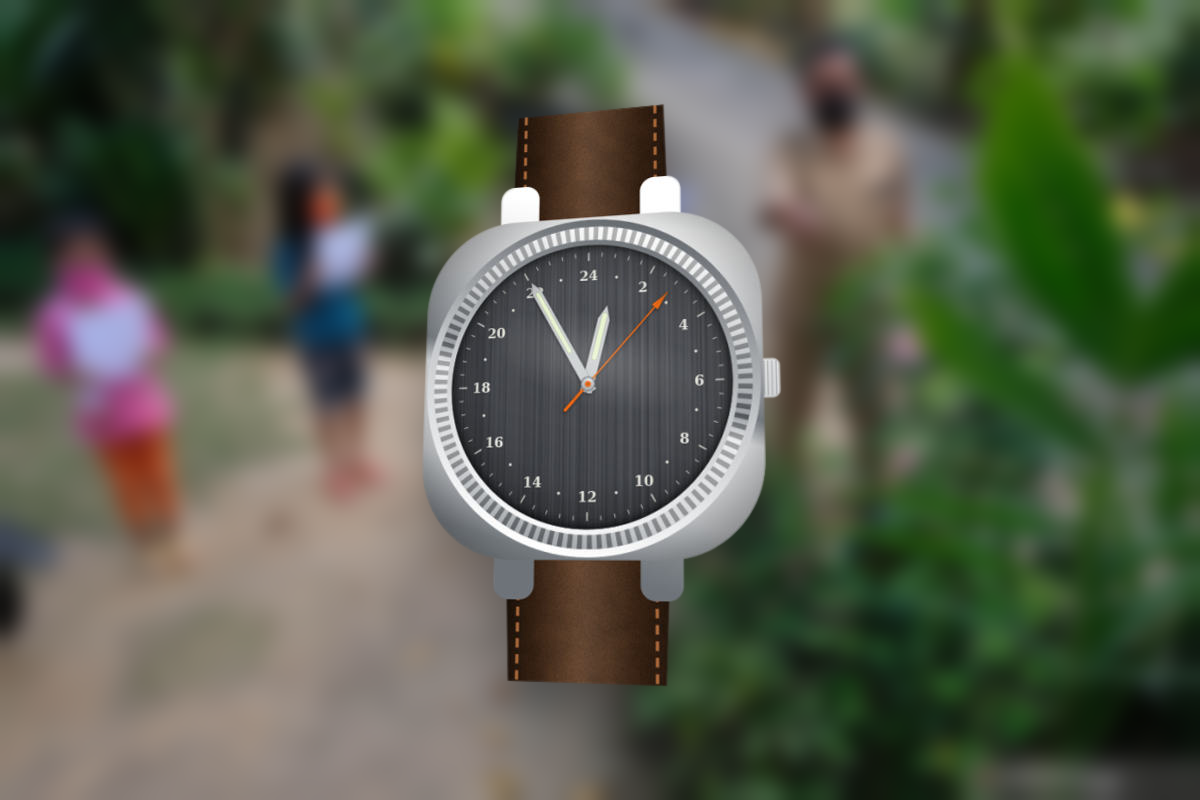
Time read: {"hour": 0, "minute": 55, "second": 7}
